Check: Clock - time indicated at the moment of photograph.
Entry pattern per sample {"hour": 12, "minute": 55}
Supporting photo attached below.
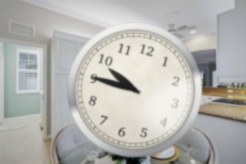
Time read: {"hour": 9, "minute": 45}
